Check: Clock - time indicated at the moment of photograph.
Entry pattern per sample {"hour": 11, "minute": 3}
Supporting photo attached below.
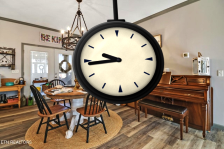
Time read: {"hour": 9, "minute": 44}
